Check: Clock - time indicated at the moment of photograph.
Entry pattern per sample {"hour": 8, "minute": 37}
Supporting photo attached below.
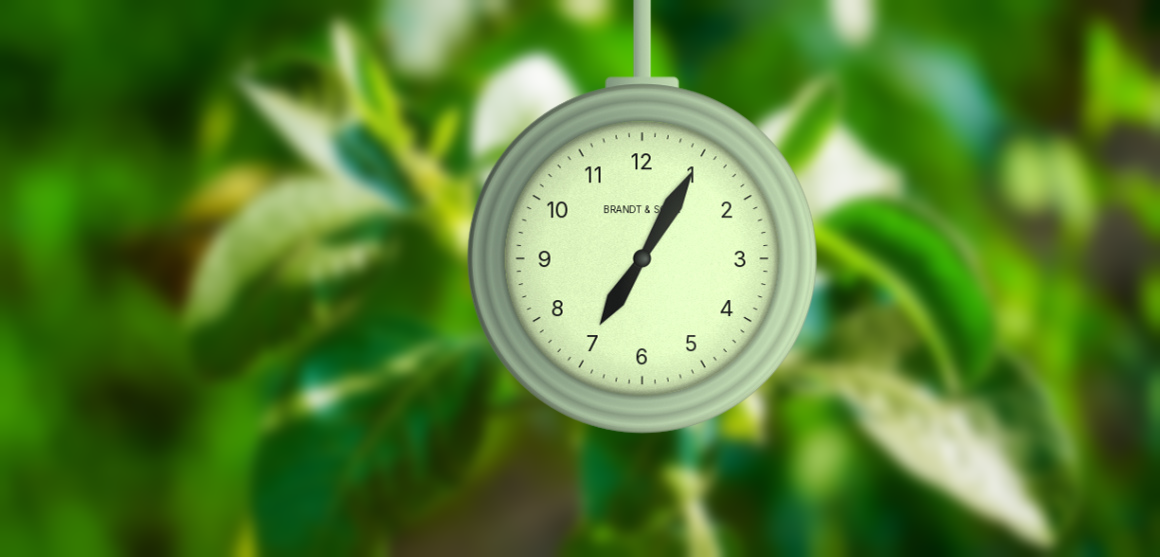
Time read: {"hour": 7, "minute": 5}
